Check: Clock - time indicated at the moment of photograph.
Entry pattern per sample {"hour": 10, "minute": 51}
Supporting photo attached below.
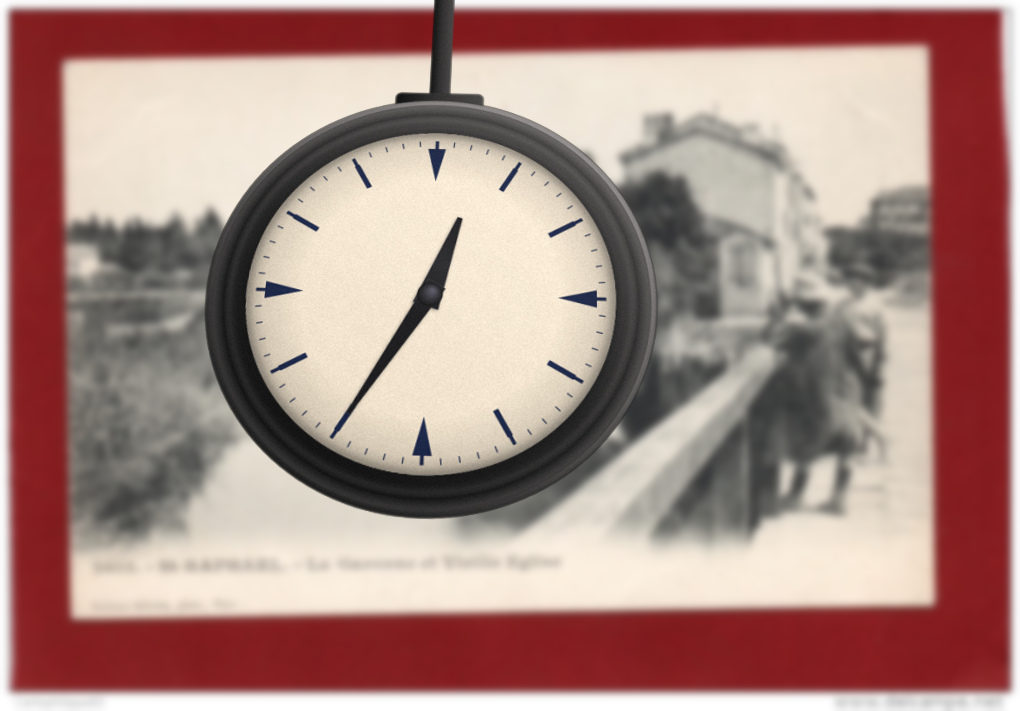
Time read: {"hour": 12, "minute": 35}
